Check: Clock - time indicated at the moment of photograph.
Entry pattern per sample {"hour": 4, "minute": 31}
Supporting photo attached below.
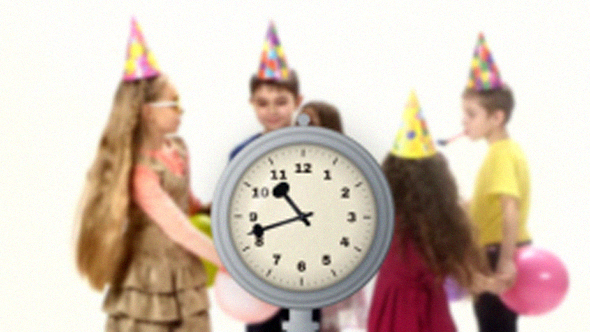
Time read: {"hour": 10, "minute": 42}
